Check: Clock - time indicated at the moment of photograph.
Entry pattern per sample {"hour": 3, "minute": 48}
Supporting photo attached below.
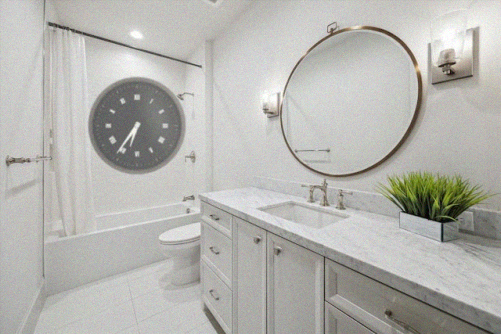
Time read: {"hour": 6, "minute": 36}
